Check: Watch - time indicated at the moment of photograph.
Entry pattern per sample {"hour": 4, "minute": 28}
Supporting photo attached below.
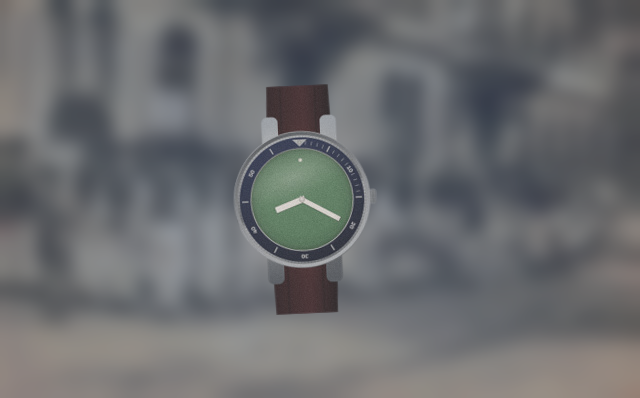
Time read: {"hour": 8, "minute": 20}
